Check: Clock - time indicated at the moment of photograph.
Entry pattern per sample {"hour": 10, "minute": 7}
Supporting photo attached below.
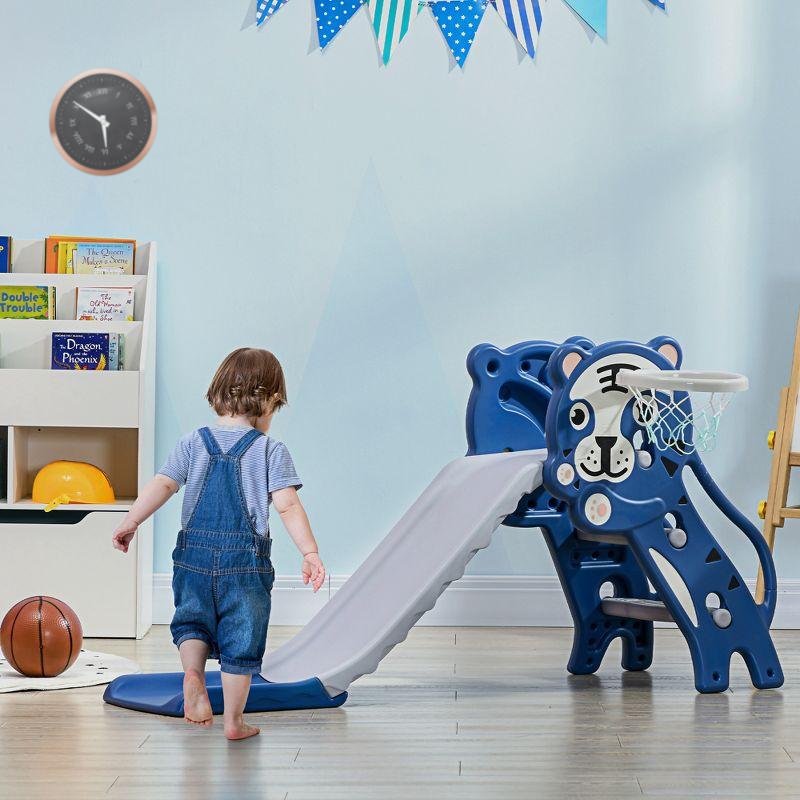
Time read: {"hour": 5, "minute": 51}
